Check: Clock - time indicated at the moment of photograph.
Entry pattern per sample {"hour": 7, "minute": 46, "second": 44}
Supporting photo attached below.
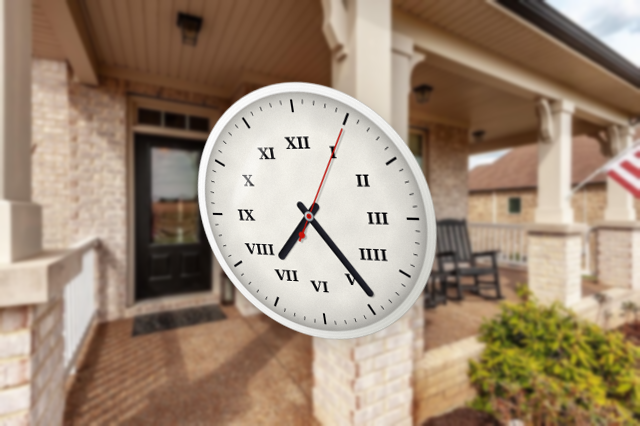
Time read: {"hour": 7, "minute": 24, "second": 5}
